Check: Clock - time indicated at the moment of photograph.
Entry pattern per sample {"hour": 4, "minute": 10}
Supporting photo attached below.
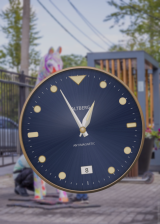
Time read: {"hour": 12, "minute": 56}
